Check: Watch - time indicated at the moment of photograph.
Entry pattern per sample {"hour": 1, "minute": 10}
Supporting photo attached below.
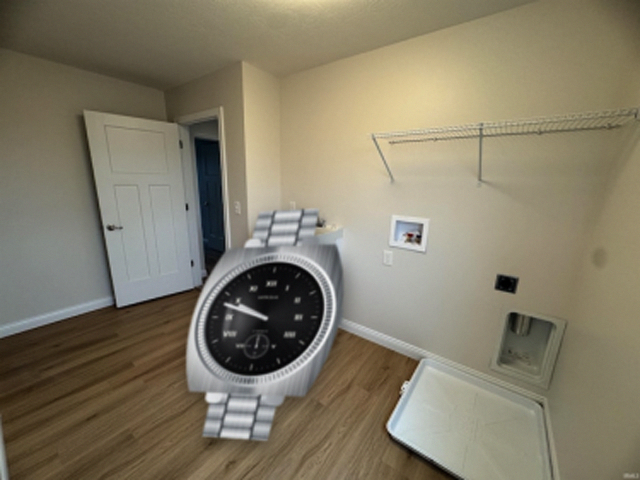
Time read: {"hour": 9, "minute": 48}
